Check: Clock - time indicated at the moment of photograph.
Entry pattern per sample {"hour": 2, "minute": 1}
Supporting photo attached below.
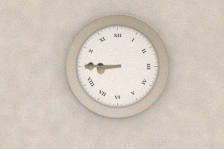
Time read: {"hour": 8, "minute": 45}
